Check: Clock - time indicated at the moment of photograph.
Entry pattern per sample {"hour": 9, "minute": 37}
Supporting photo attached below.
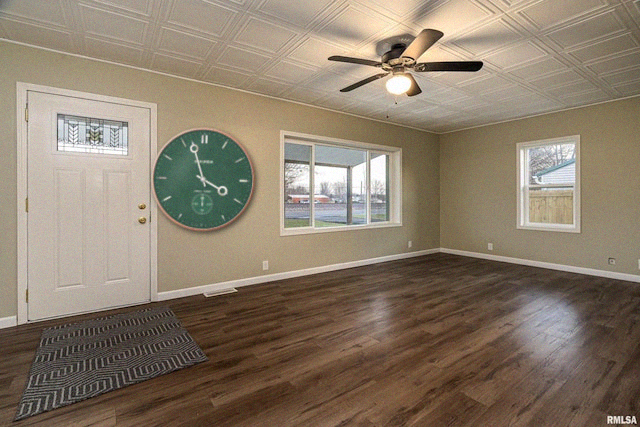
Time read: {"hour": 3, "minute": 57}
